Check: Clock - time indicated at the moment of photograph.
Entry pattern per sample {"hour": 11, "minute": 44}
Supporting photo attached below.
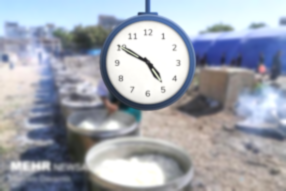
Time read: {"hour": 4, "minute": 50}
